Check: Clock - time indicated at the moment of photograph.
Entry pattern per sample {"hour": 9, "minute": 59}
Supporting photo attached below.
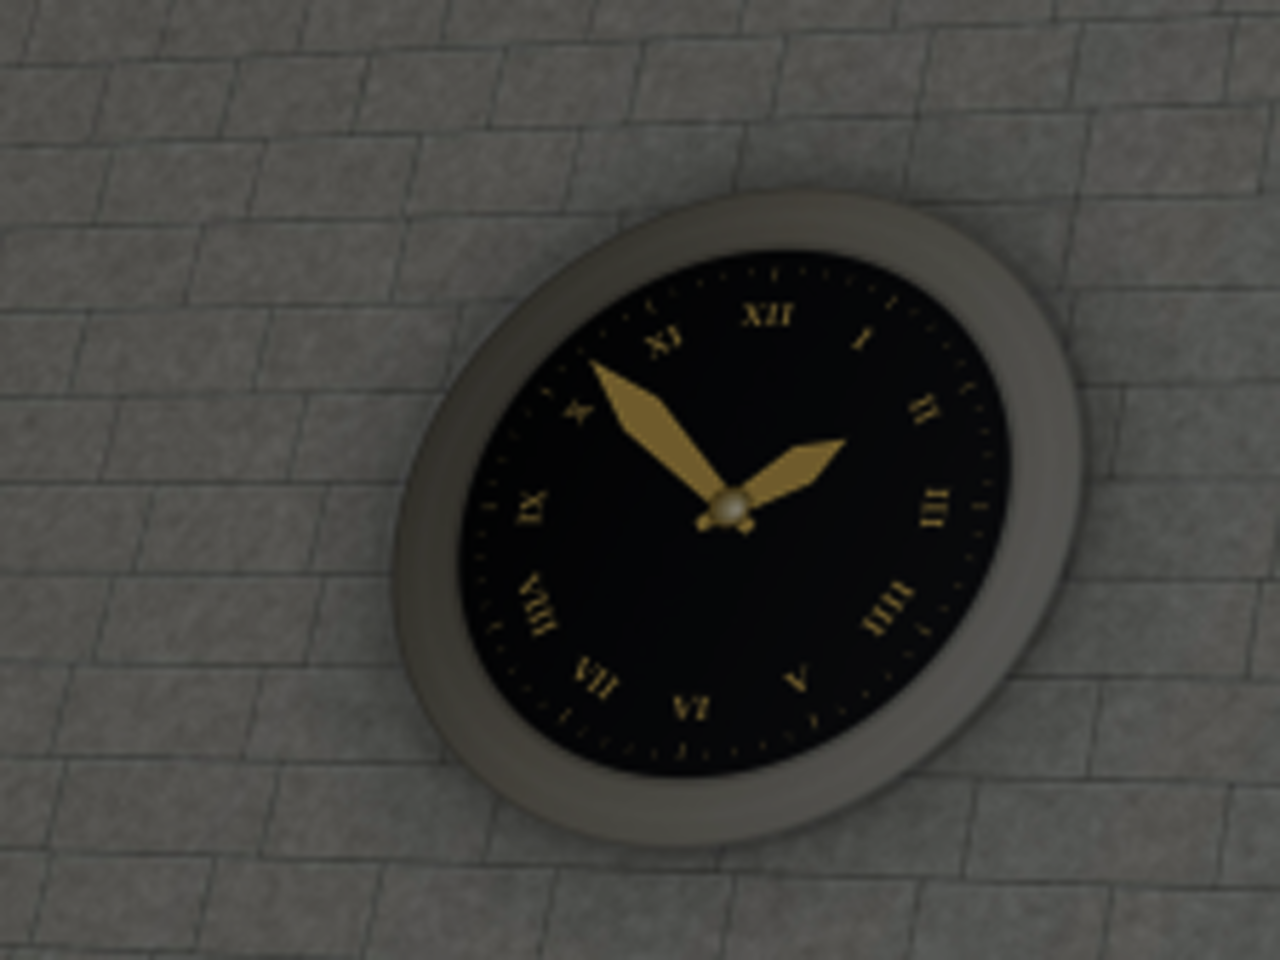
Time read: {"hour": 1, "minute": 52}
